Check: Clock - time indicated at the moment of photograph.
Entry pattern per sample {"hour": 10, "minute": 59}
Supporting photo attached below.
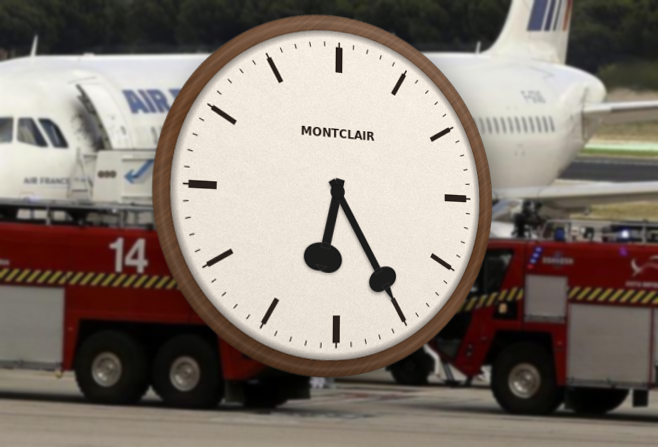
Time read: {"hour": 6, "minute": 25}
